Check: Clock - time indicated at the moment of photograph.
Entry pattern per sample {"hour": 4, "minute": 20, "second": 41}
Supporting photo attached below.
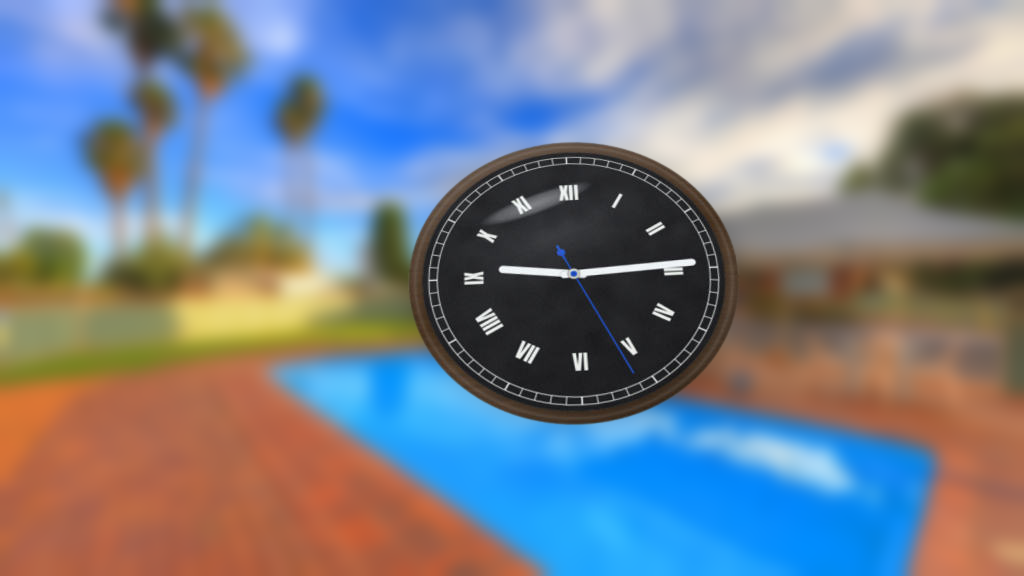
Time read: {"hour": 9, "minute": 14, "second": 26}
